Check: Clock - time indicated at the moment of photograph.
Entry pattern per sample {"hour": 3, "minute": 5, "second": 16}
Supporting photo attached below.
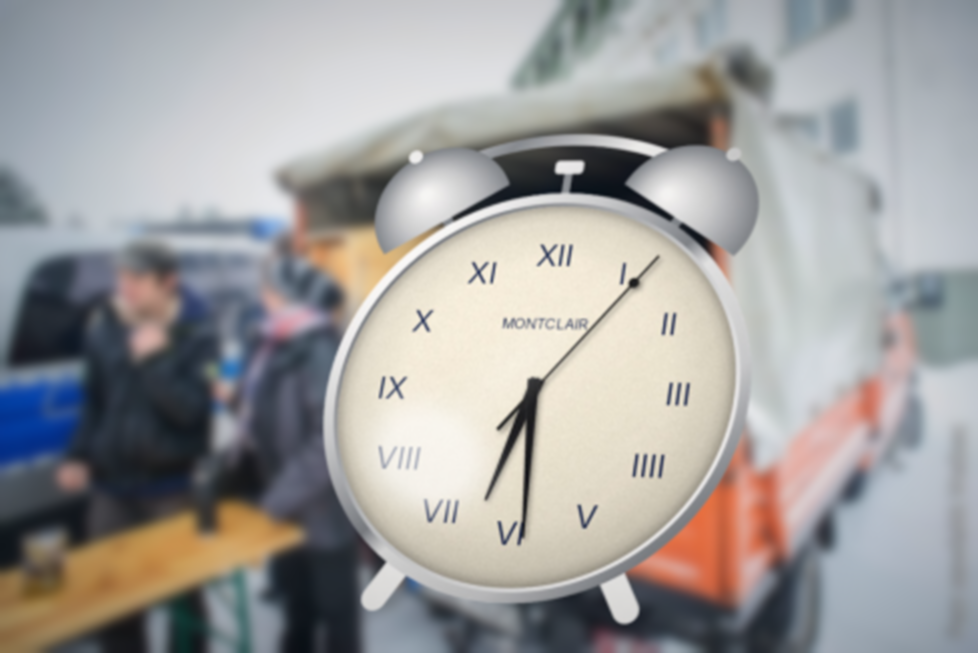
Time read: {"hour": 6, "minute": 29, "second": 6}
